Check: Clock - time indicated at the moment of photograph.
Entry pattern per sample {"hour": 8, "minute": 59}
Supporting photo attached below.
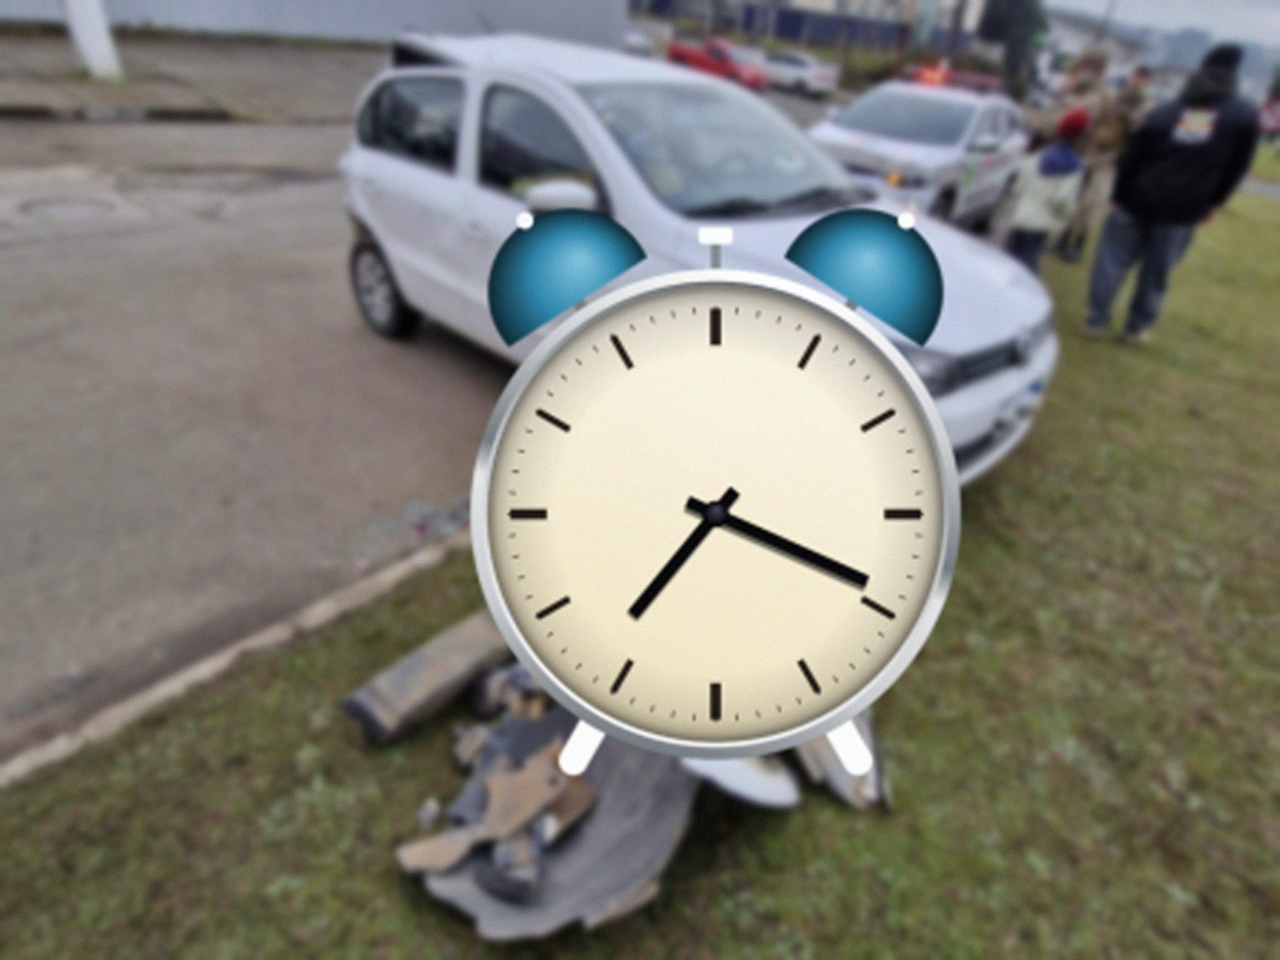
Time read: {"hour": 7, "minute": 19}
